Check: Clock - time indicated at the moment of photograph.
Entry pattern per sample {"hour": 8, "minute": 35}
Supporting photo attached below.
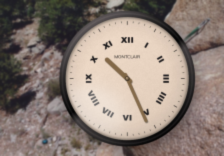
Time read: {"hour": 10, "minute": 26}
